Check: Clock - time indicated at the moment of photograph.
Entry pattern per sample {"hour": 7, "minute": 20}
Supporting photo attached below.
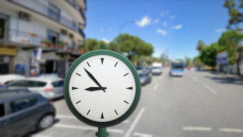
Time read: {"hour": 8, "minute": 53}
